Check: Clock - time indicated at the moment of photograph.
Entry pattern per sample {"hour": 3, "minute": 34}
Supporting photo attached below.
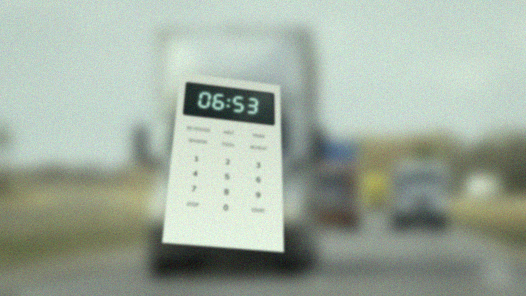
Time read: {"hour": 6, "minute": 53}
